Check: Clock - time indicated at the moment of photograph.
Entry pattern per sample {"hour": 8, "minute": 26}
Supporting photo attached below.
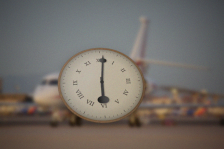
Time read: {"hour": 6, "minute": 1}
